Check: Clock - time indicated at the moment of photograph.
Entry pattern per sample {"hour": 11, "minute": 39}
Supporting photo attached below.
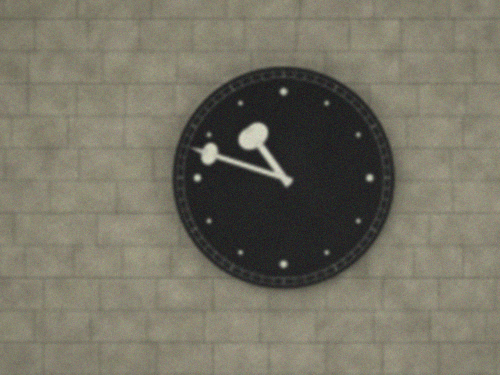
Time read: {"hour": 10, "minute": 48}
